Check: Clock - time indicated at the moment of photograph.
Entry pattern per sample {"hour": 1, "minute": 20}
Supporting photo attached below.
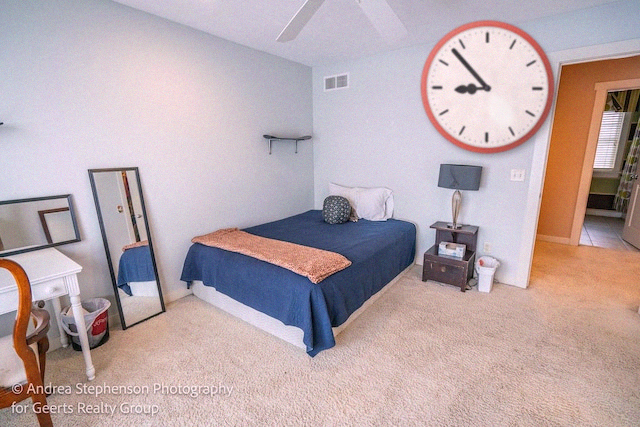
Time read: {"hour": 8, "minute": 53}
